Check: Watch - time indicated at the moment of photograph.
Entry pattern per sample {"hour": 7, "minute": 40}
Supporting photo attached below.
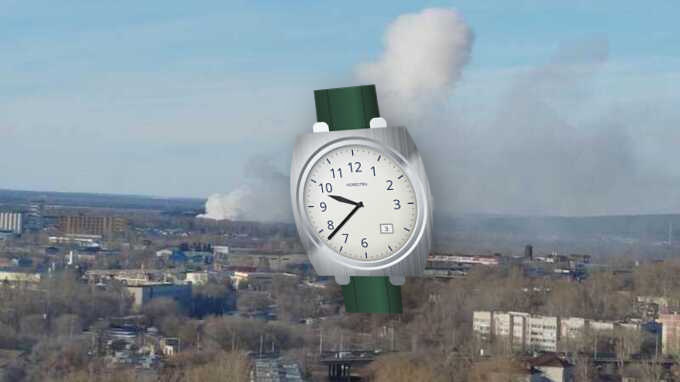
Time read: {"hour": 9, "minute": 38}
